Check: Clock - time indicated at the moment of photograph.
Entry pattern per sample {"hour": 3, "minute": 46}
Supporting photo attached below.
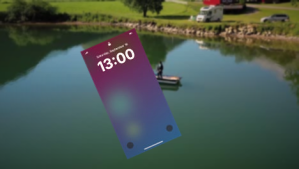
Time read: {"hour": 13, "minute": 0}
